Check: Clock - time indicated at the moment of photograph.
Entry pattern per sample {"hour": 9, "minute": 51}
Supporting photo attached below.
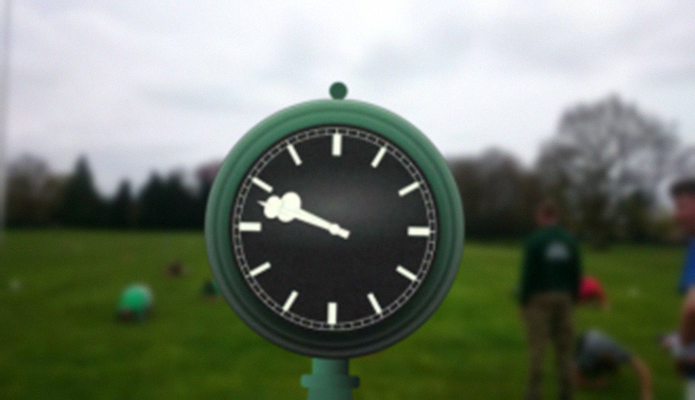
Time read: {"hour": 9, "minute": 48}
